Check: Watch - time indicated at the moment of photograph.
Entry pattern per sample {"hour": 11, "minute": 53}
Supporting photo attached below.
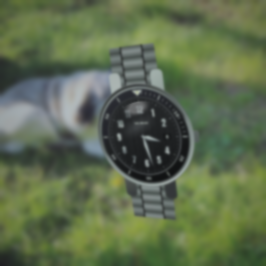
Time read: {"hour": 3, "minute": 28}
